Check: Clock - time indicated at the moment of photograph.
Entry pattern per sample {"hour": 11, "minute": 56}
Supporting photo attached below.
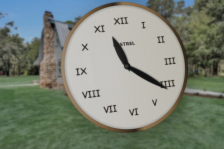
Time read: {"hour": 11, "minute": 21}
